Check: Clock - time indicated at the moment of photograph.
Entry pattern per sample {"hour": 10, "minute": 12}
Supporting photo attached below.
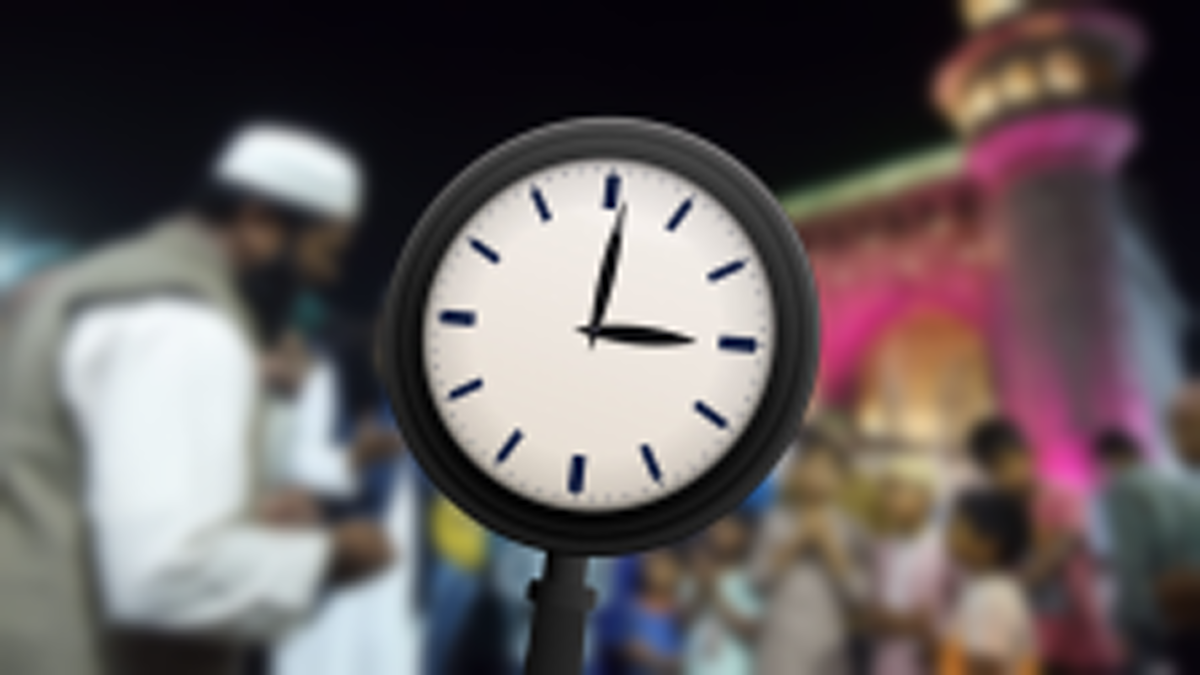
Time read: {"hour": 3, "minute": 1}
